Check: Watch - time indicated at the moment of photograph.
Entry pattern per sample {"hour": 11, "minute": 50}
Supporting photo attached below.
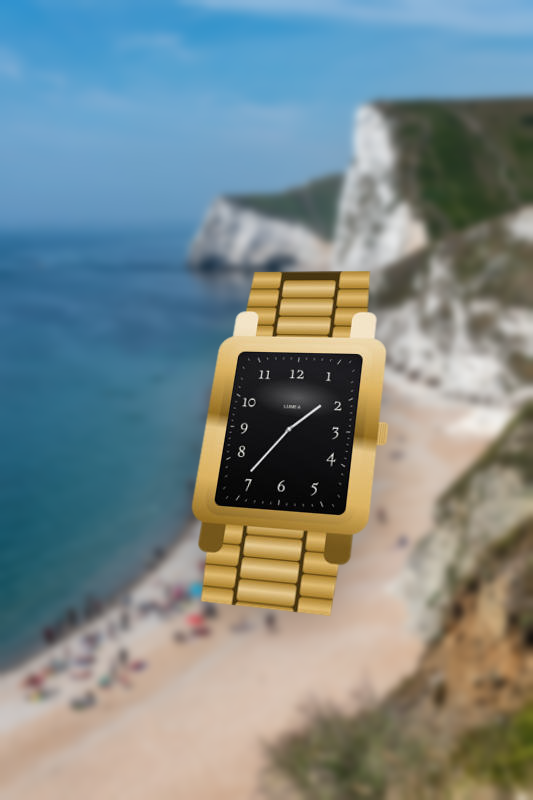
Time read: {"hour": 1, "minute": 36}
